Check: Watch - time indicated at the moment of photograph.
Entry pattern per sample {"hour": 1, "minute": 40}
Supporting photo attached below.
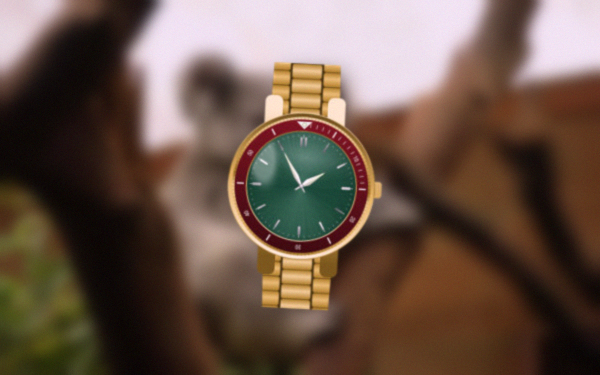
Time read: {"hour": 1, "minute": 55}
